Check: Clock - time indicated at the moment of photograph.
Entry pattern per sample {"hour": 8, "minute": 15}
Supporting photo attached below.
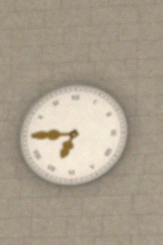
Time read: {"hour": 6, "minute": 45}
